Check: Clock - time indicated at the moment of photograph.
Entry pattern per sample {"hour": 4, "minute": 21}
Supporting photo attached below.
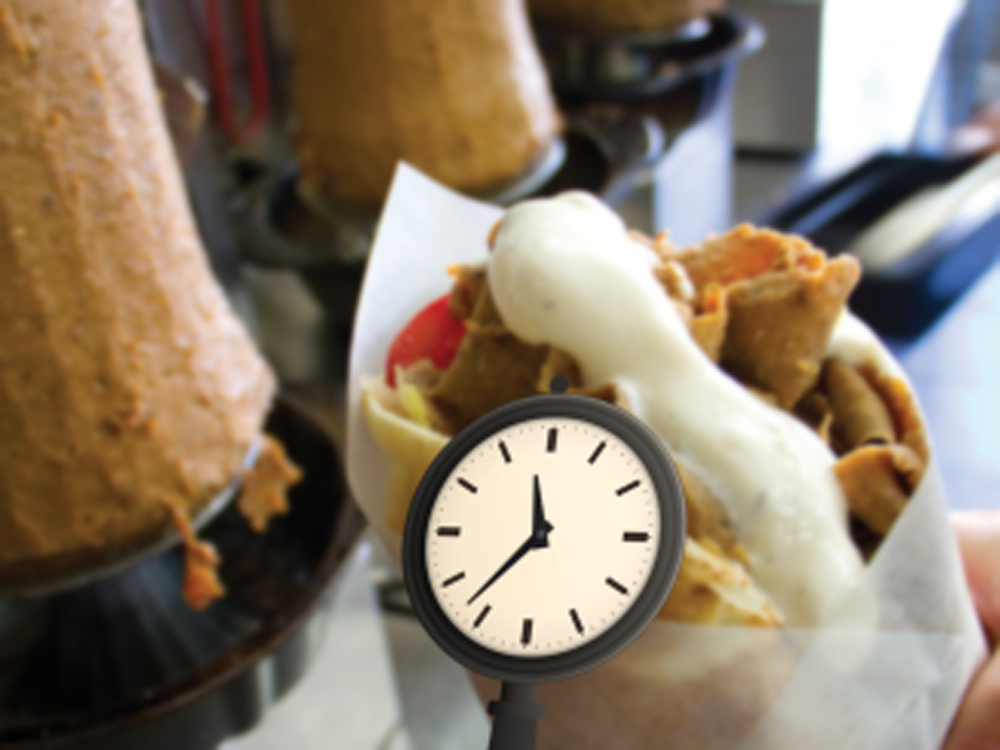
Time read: {"hour": 11, "minute": 37}
